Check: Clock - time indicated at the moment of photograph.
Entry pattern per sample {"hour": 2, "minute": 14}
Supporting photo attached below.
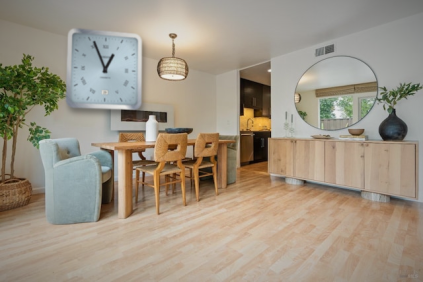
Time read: {"hour": 12, "minute": 56}
